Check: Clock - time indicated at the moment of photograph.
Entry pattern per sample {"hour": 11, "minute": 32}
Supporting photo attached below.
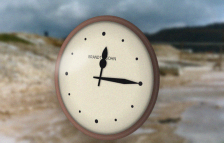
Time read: {"hour": 12, "minute": 15}
